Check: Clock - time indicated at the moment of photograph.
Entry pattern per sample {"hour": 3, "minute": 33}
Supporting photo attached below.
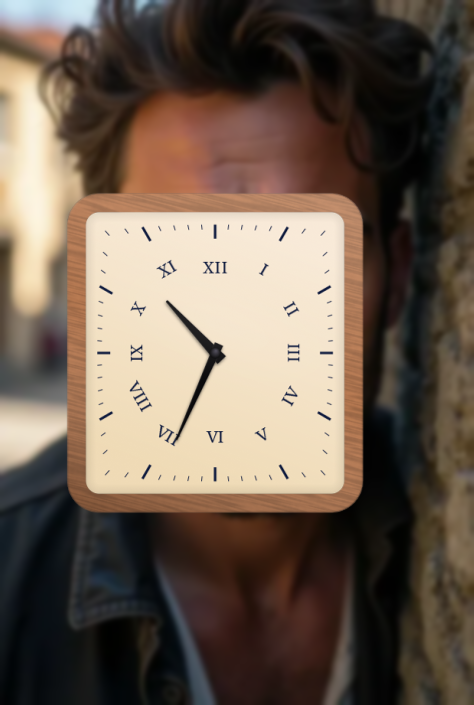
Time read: {"hour": 10, "minute": 34}
